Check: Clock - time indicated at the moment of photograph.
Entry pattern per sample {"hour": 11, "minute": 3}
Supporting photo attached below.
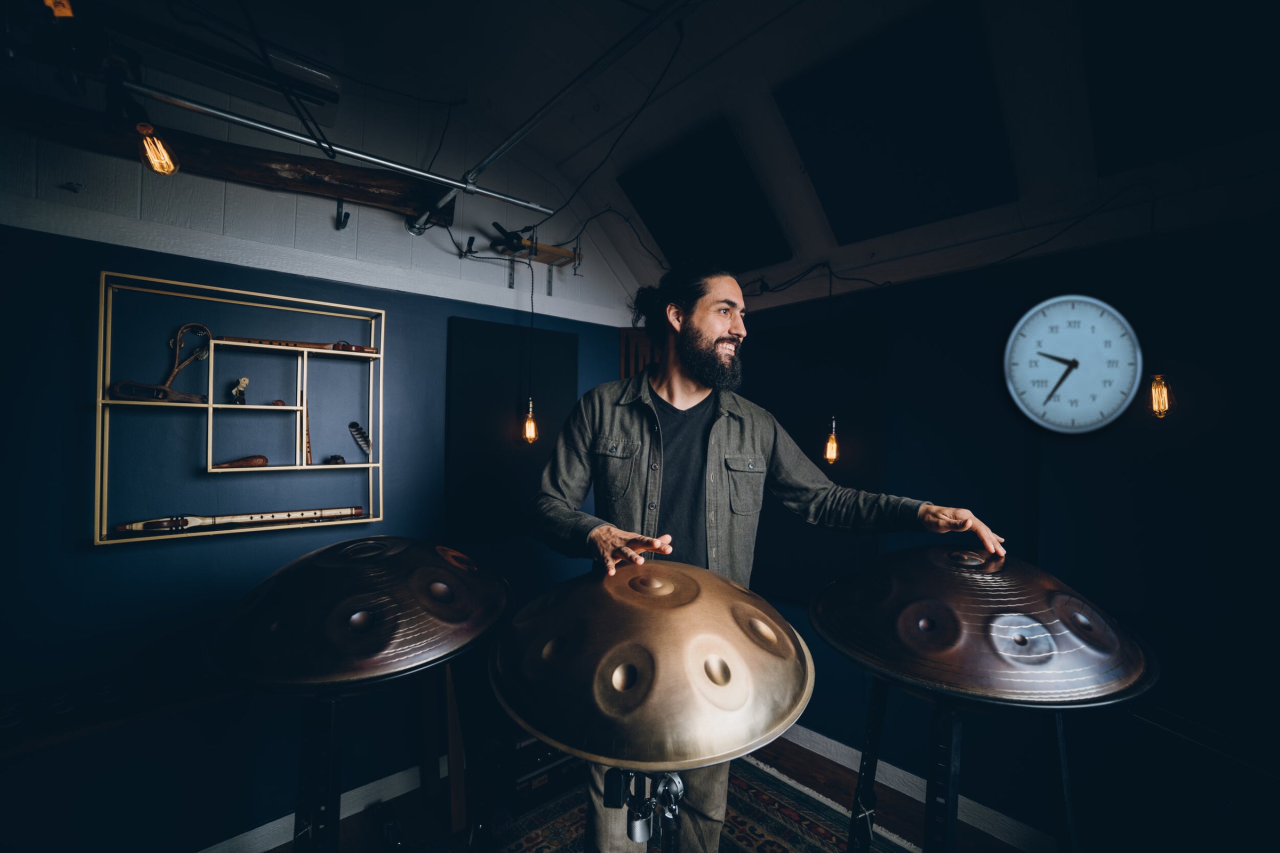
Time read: {"hour": 9, "minute": 36}
